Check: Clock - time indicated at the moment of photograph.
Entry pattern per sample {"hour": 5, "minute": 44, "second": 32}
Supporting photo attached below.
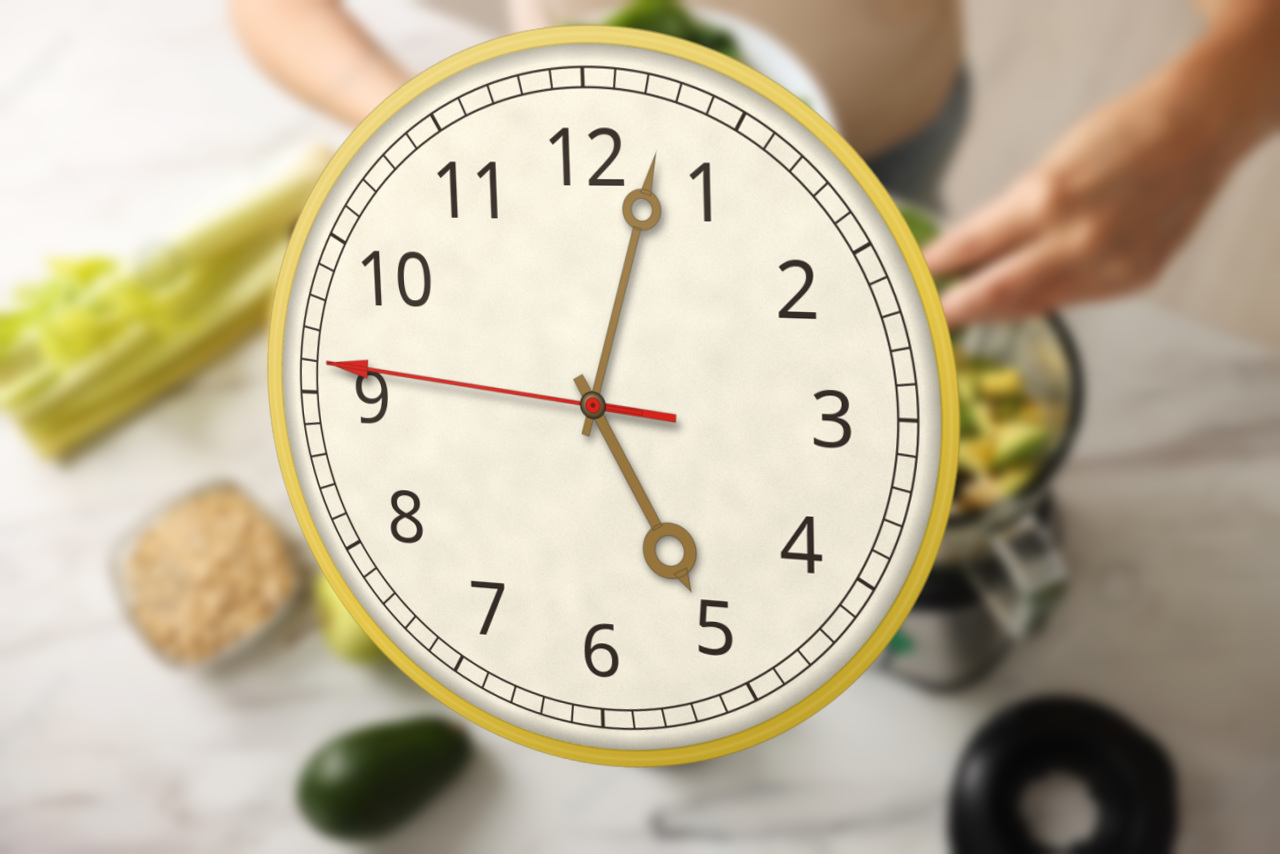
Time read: {"hour": 5, "minute": 2, "second": 46}
